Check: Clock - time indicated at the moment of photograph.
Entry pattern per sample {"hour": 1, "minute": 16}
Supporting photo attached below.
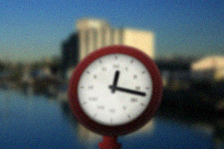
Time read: {"hour": 12, "minute": 17}
